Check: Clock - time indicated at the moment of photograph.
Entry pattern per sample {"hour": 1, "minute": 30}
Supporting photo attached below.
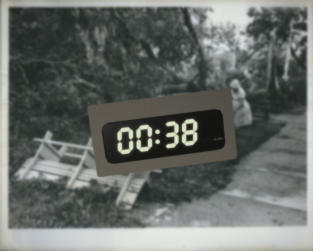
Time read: {"hour": 0, "minute": 38}
